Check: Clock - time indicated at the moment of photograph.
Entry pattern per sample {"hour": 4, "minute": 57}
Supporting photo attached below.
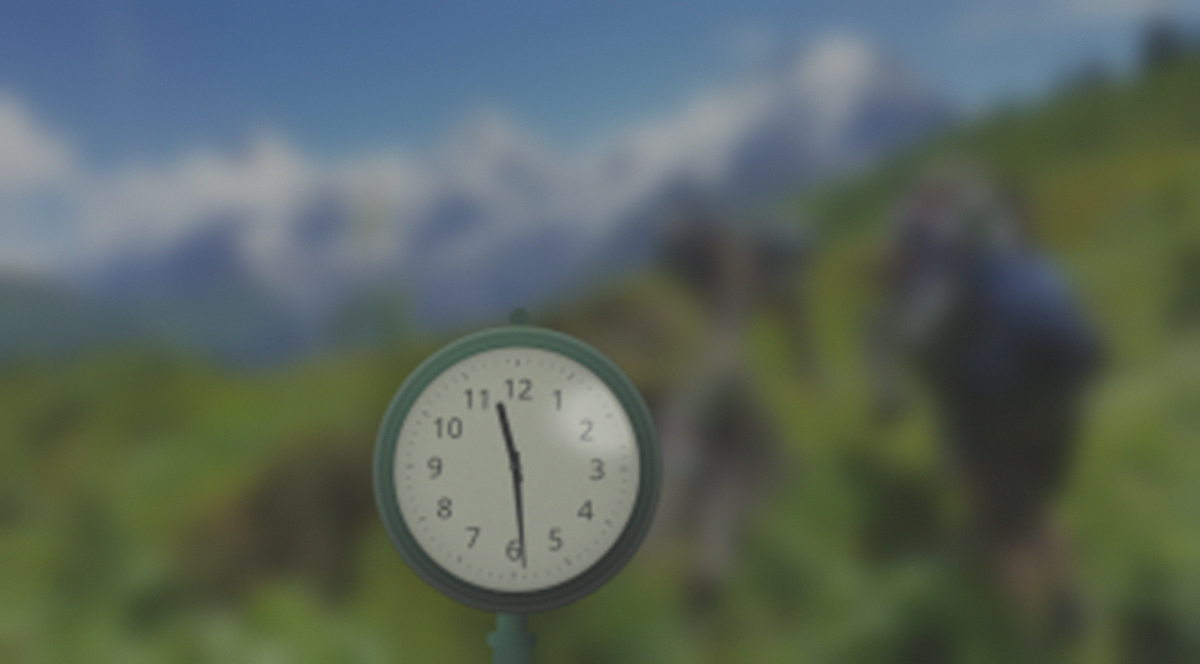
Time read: {"hour": 11, "minute": 29}
